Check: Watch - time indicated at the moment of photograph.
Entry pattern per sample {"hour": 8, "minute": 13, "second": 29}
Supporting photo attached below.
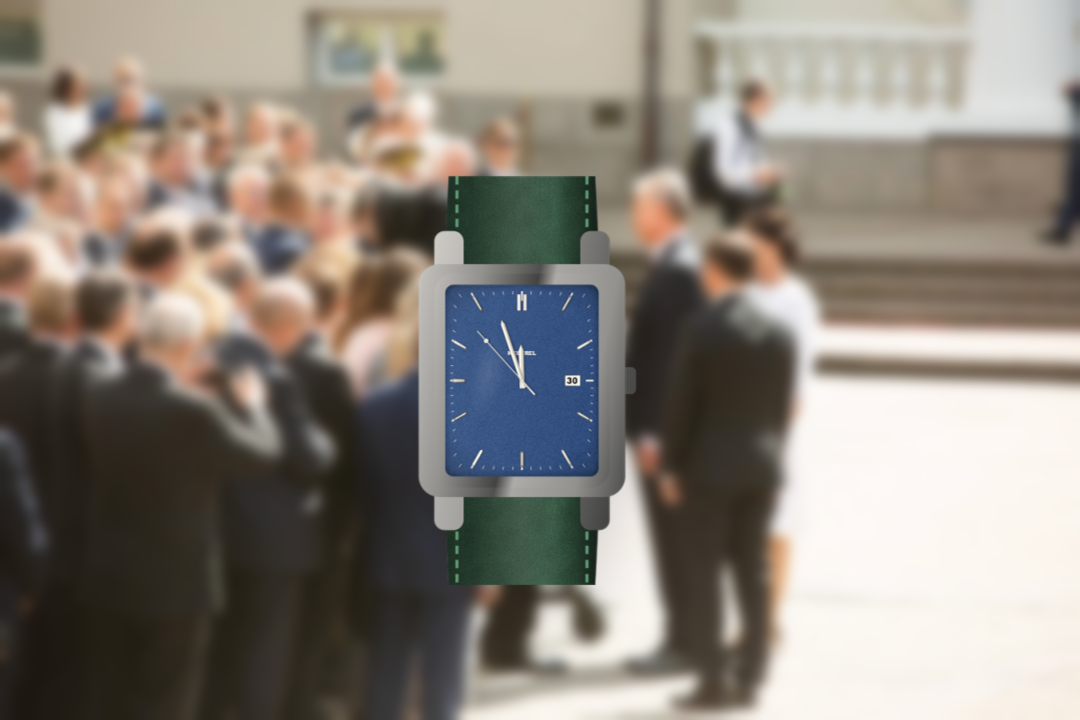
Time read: {"hour": 11, "minute": 56, "second": 53}
